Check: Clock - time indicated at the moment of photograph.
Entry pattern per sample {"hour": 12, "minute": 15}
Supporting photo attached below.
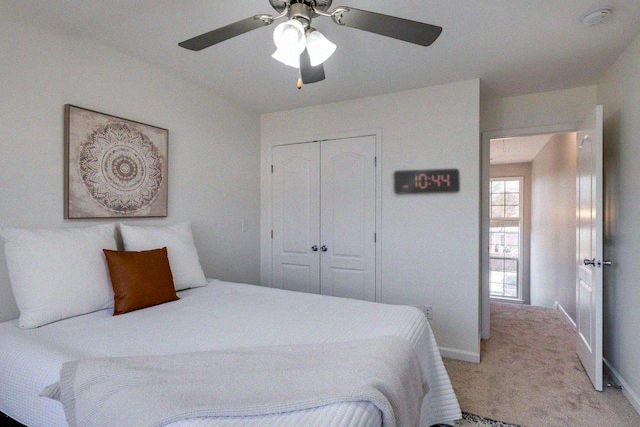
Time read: {"hour": 10, "minute": 44}
